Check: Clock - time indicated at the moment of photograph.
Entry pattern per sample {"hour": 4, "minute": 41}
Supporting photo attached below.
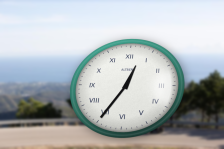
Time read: {"hour": 12, "minute": 35}
